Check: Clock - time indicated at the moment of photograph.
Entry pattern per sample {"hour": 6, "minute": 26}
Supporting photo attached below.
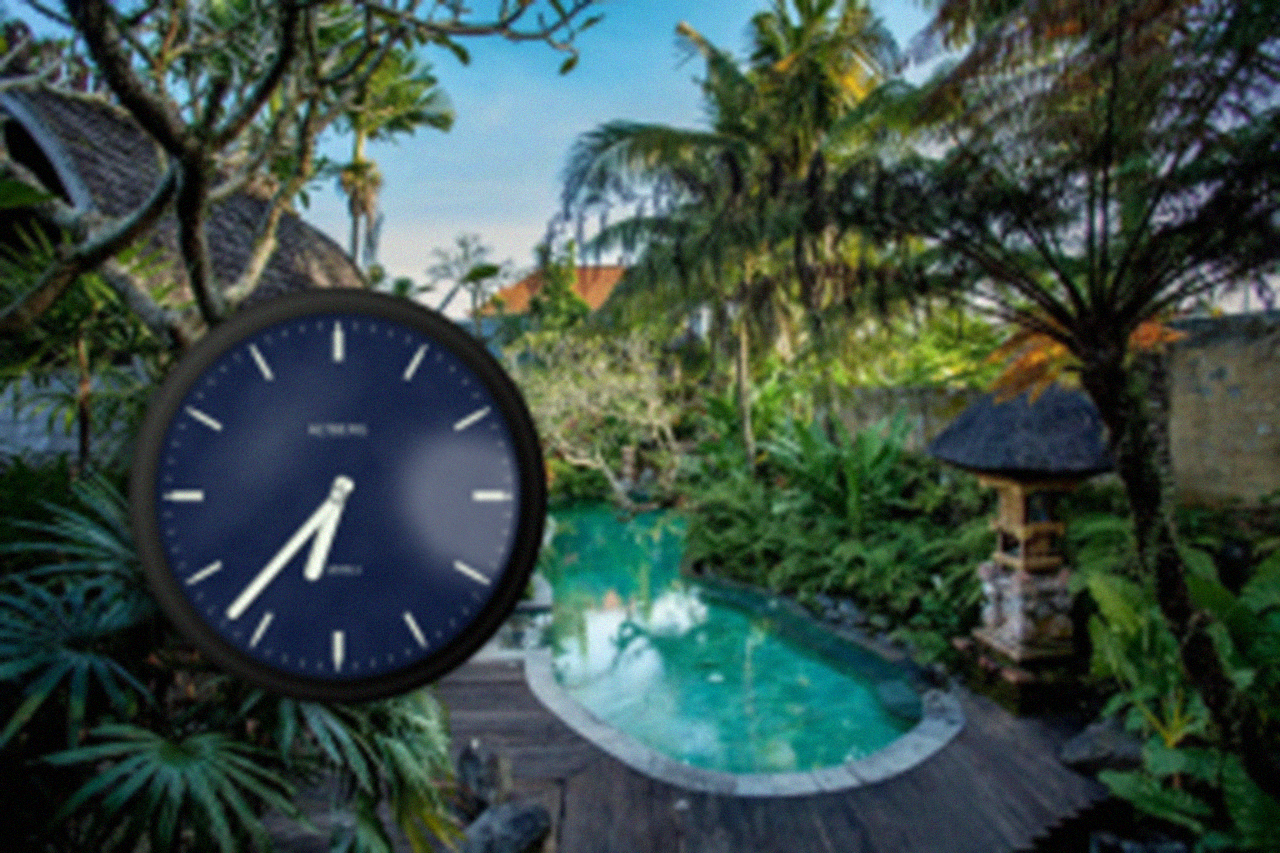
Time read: {"hour": 6, "minute": 37}
